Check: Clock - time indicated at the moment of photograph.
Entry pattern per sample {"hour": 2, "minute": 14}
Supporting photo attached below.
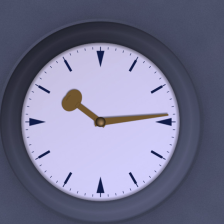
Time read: {"hour": 10, "minute": 14}
